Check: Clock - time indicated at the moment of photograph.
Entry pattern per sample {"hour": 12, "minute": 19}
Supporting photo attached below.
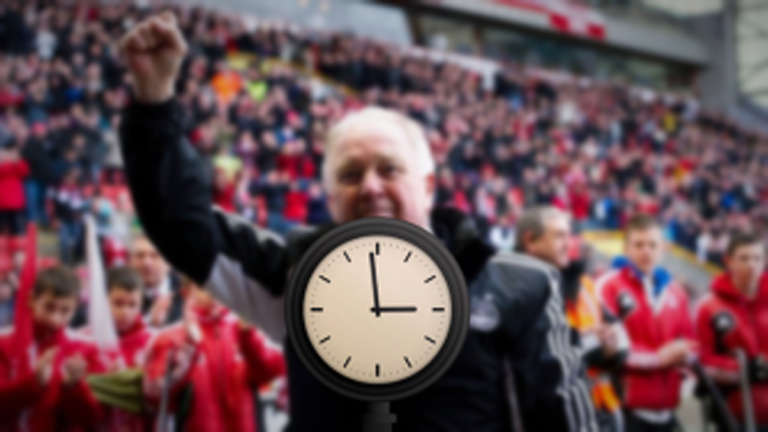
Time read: {"hour": 2, "minute": 59}
